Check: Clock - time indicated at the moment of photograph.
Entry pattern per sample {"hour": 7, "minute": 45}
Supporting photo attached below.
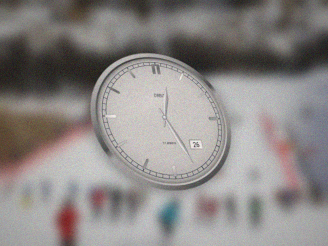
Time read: {"hour": 12, "minute": 26}
